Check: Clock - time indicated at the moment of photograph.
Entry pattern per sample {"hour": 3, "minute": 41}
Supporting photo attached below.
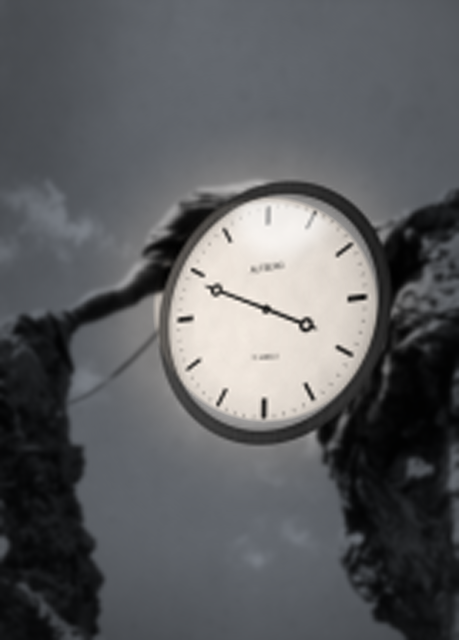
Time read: {"hour": 3, "minute": 49}
